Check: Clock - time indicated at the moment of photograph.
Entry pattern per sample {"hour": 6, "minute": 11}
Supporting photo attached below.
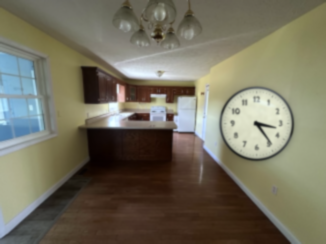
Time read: {"hour": 3, "minute": 24}
